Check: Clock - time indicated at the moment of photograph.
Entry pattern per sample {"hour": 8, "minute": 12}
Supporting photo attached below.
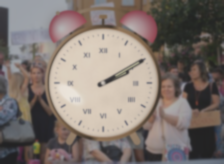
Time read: {"hour": 2, "minute": 10}
